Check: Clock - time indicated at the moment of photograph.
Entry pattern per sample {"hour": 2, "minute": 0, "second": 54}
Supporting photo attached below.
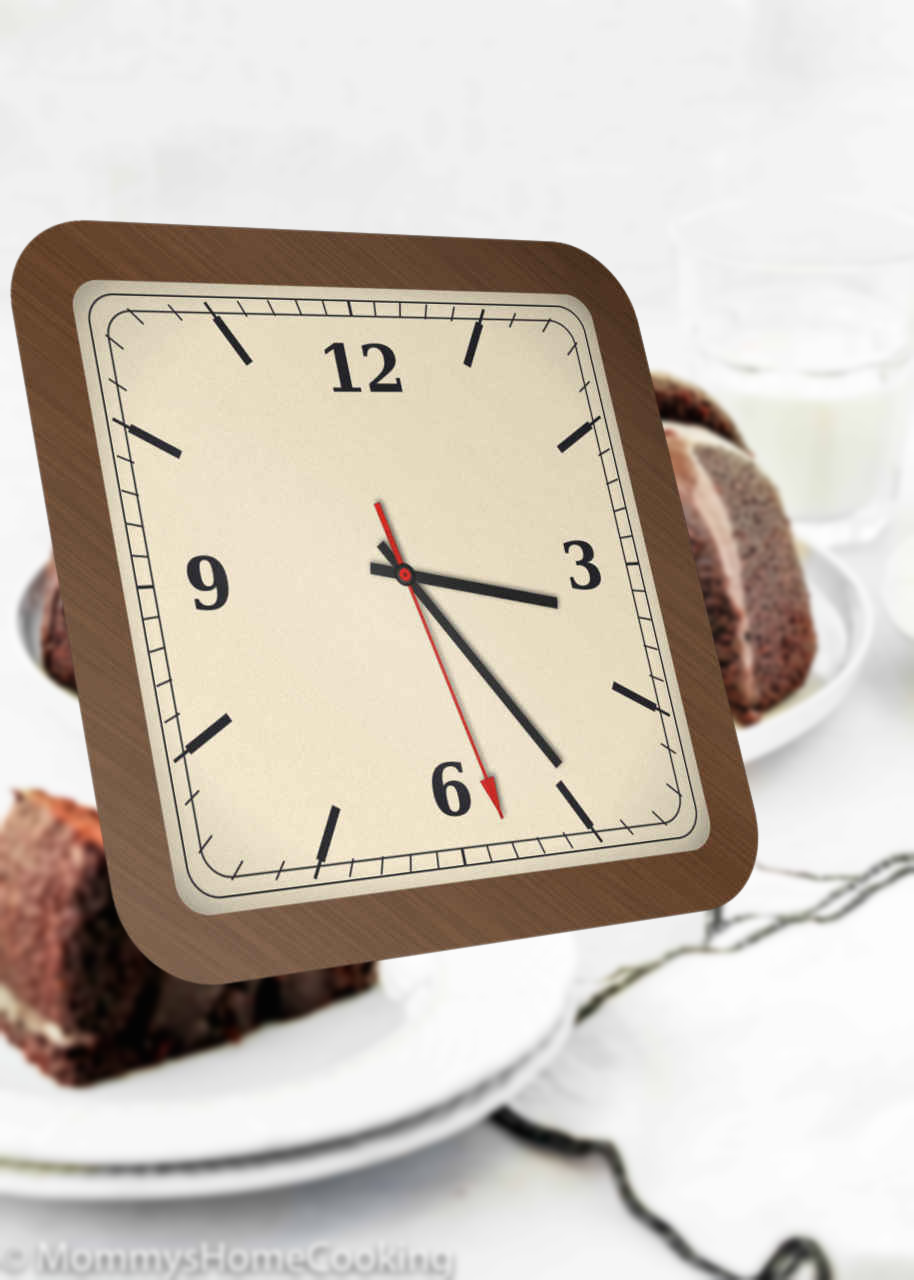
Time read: {"hour": 3, "minute": 24, "second": 28}
